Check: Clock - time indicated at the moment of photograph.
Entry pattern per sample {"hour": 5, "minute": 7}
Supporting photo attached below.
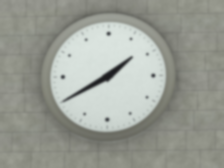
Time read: {"hour": 1, "minute": 40}
